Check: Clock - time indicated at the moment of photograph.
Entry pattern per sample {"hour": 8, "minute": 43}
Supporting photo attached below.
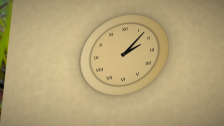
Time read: {"hour": 2, "minute": 7}
